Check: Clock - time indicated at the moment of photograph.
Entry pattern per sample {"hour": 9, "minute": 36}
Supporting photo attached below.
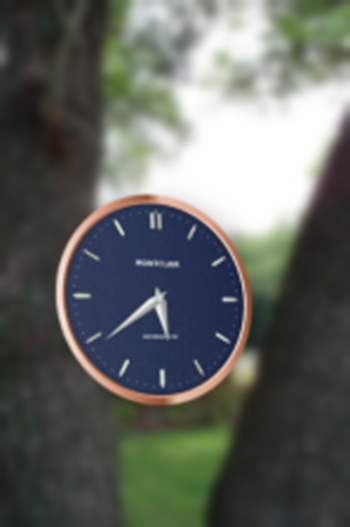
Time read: {"hour": 5, "minute": 39}
